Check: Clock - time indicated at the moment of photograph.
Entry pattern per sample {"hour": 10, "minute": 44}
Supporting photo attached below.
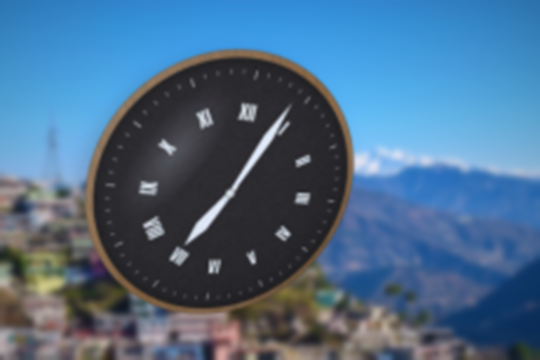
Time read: {"hour": 7, "minute": 4}
